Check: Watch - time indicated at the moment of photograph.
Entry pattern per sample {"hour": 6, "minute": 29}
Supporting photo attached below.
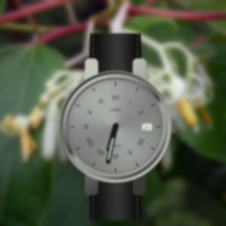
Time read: {"hour": 6, "minute": 32}
